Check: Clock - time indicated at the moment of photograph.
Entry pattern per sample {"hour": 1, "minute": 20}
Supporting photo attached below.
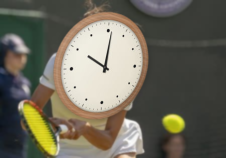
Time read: {"hour": 10, "minute": 1}
